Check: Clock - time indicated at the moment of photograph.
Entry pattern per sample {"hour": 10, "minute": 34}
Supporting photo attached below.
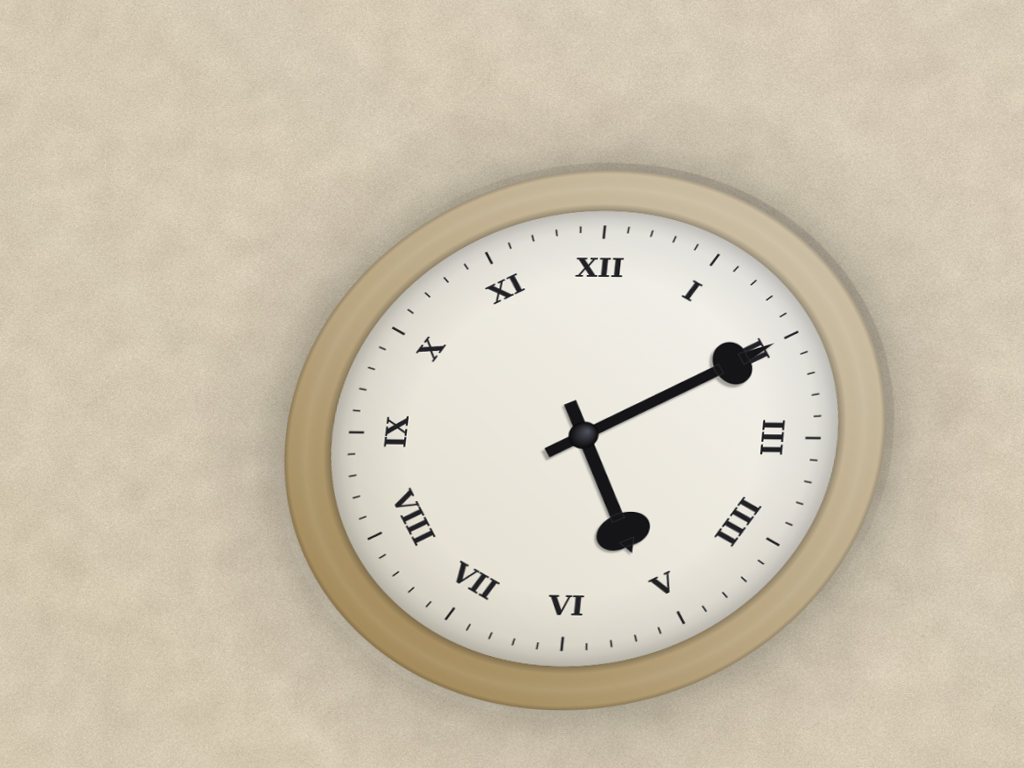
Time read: {"hour": 5, "minute": 10}
